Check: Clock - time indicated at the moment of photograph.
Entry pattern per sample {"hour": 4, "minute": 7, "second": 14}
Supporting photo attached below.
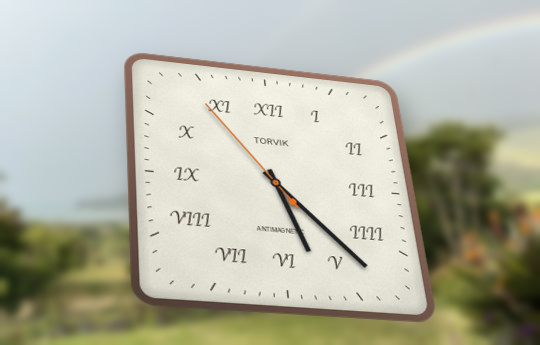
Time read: {"hour": 5, "minute": 22, "second": 54}
